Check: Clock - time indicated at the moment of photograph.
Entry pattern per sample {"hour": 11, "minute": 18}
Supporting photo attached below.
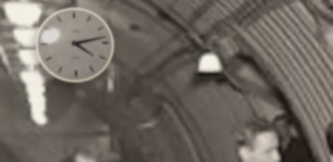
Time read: {"hour": 4, "minute": 13}
